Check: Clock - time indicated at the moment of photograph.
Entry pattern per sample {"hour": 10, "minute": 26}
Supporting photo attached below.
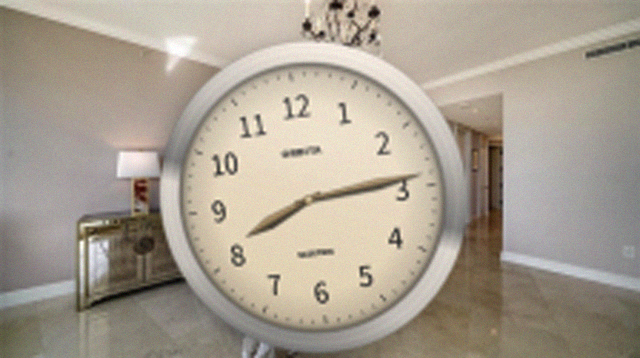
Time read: {"hour": 8, "minute": 14}
